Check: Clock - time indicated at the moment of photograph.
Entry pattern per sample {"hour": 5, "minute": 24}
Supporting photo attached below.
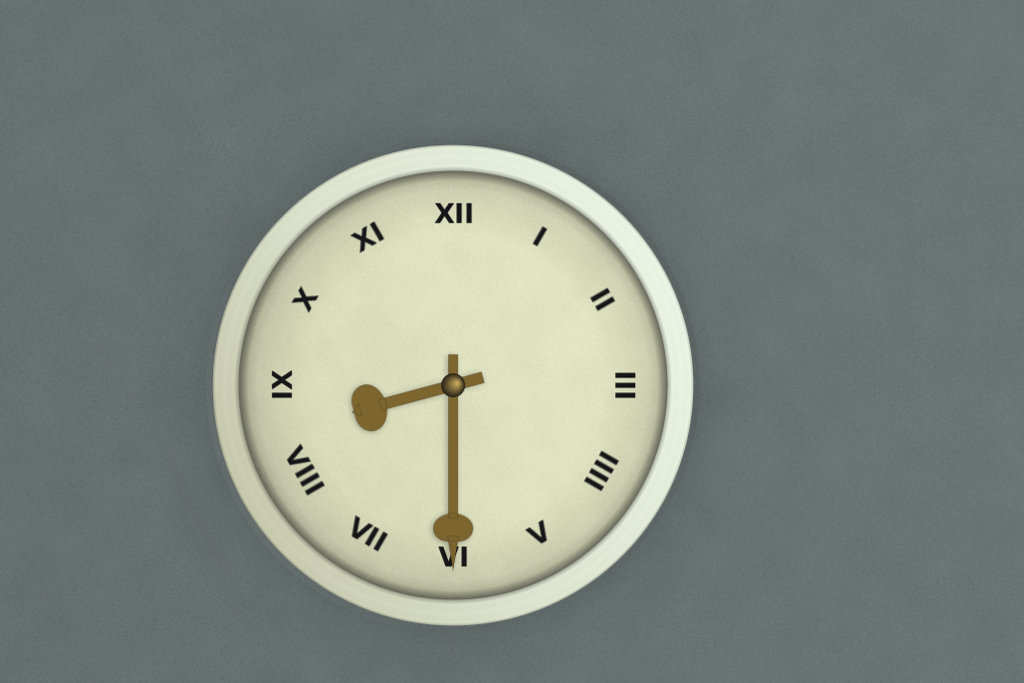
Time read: {"hour": 8, "minute": 30}
